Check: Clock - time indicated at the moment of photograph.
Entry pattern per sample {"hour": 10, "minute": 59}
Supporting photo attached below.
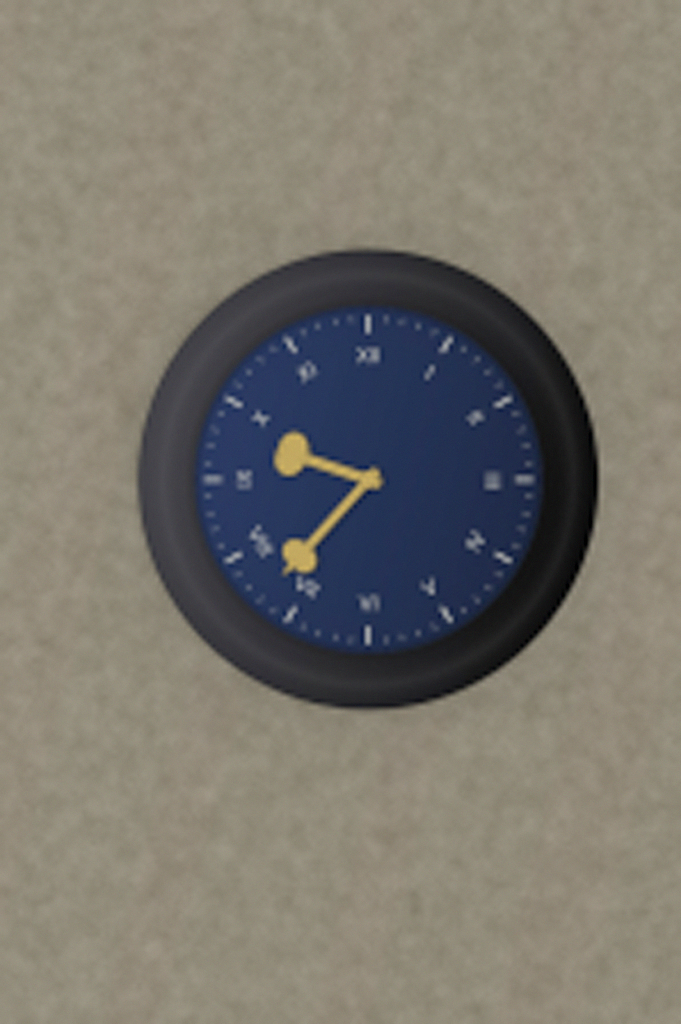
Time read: {"hour": 9, "minute": 37}
